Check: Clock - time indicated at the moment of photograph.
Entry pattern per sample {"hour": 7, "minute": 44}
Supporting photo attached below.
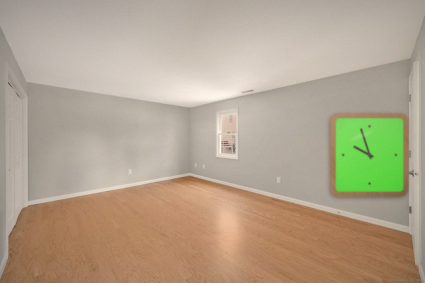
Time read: {"hour": 9, "minute": 57}
